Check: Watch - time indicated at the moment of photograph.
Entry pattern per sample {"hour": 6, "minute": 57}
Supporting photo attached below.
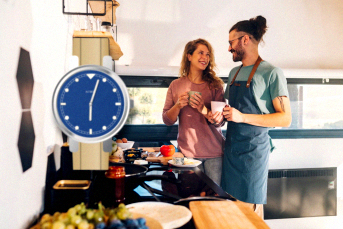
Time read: {"hour": 6, "minute": 3}
